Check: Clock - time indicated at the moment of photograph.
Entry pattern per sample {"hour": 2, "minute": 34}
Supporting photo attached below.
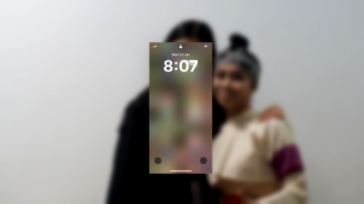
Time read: {"hour": 8, "minute": 7}
